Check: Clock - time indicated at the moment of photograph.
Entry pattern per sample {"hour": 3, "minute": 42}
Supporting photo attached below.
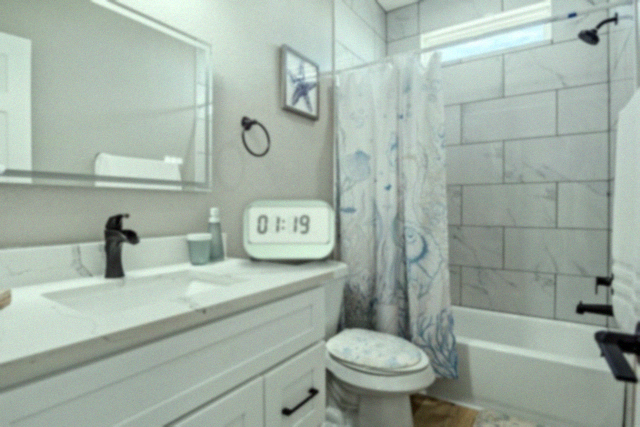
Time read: {"hour": 1, "minute": 19}
